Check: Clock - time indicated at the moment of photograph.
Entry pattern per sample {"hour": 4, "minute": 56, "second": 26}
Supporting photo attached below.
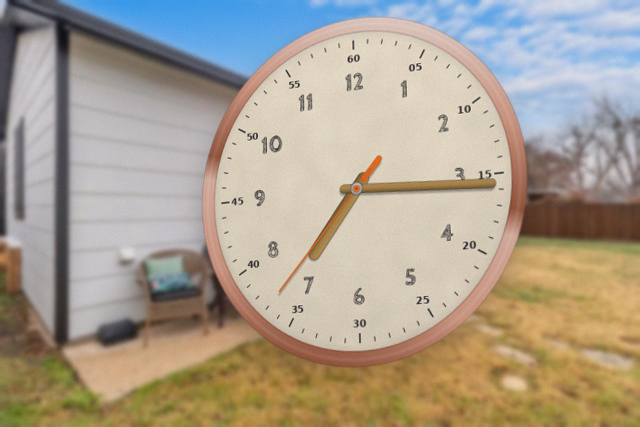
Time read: {"hour": 7, "minute": 15, "second": 37}
